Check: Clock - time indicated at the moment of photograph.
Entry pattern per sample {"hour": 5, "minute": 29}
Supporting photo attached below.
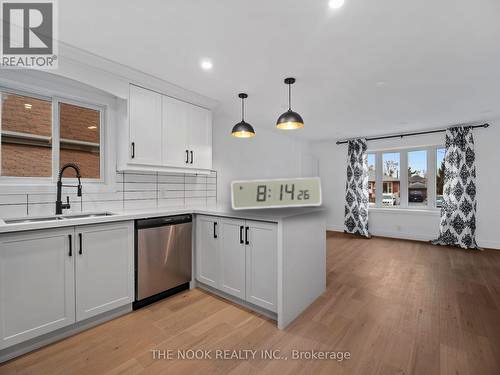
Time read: {"hour": 8, "minute": 14}
